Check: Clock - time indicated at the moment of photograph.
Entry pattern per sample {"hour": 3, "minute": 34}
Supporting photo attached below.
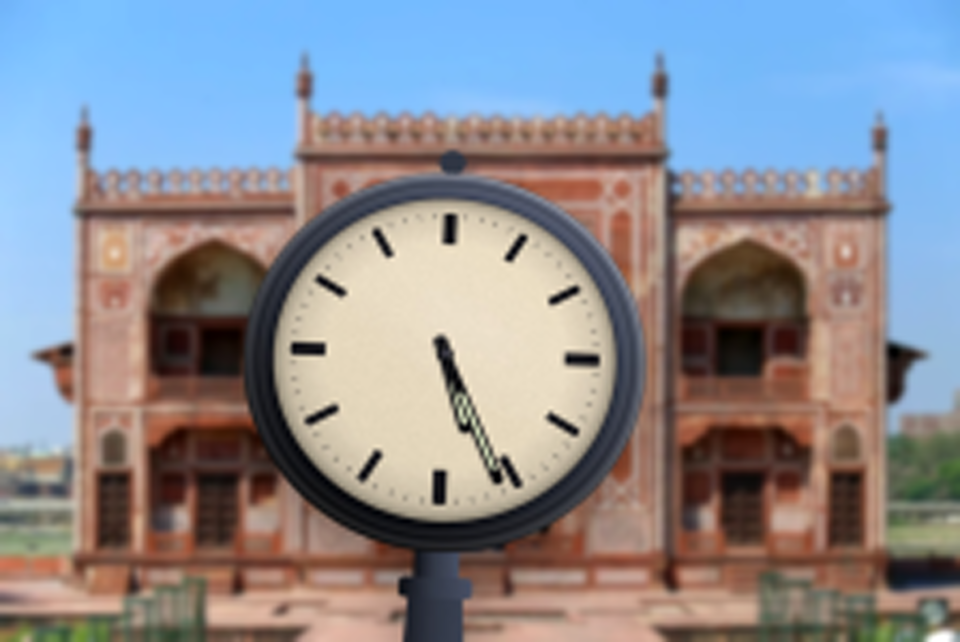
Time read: {"hour": 5, "minute": 26}
